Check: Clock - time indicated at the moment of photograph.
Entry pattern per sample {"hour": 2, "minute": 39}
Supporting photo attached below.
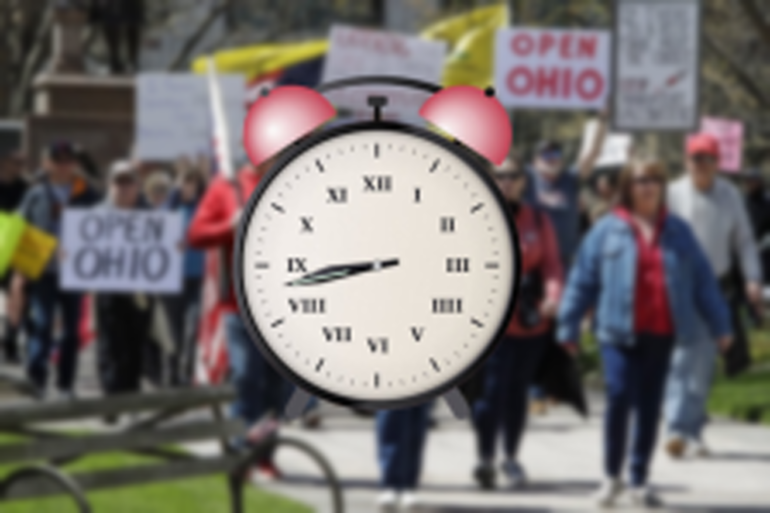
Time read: {"hour": 8, "minute": 43}
